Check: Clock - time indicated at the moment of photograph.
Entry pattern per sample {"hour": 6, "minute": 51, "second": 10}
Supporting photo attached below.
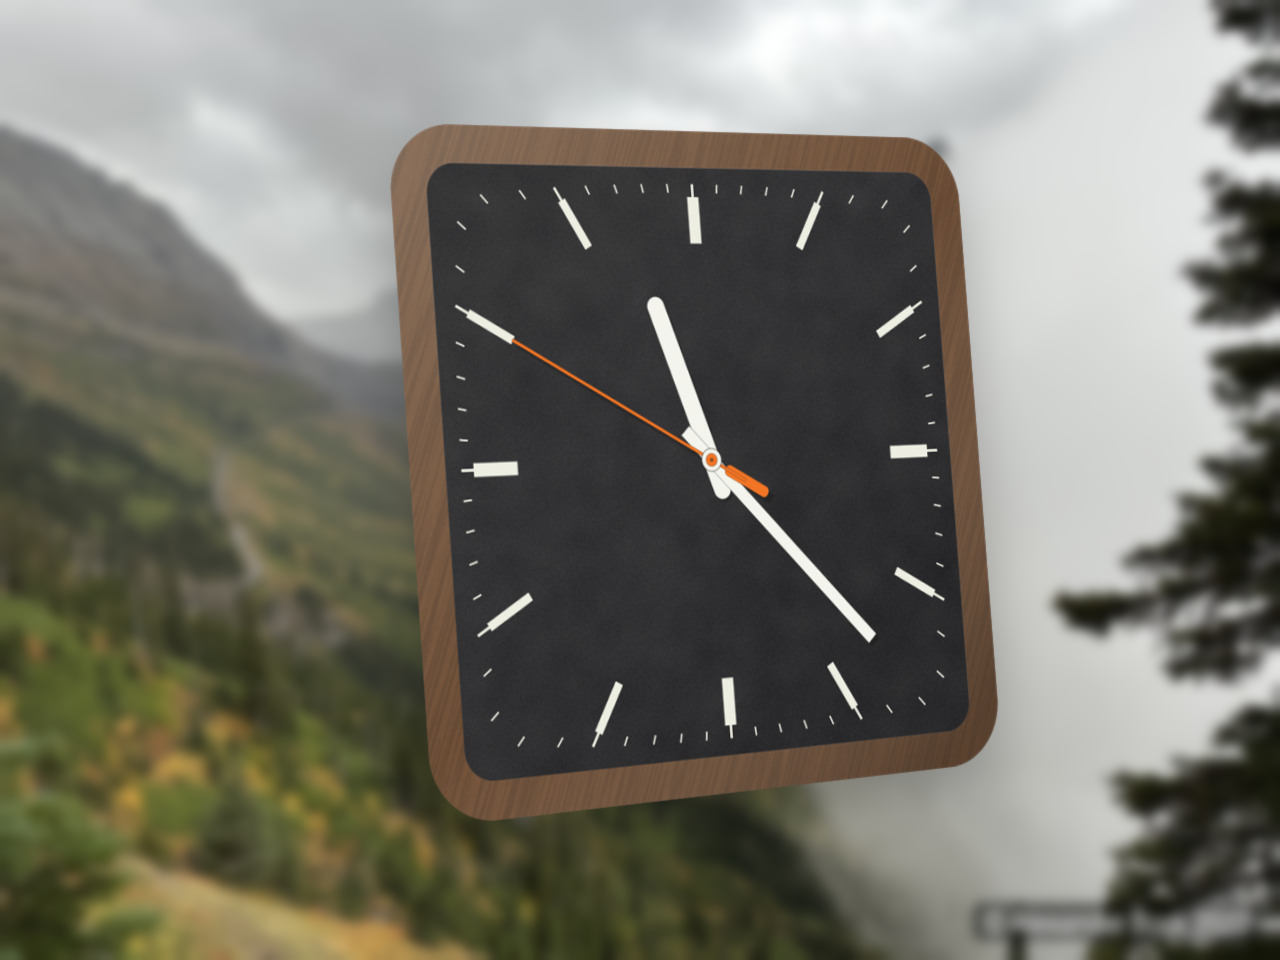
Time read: {"hour": 11, "minute": 22, "second": 50}
